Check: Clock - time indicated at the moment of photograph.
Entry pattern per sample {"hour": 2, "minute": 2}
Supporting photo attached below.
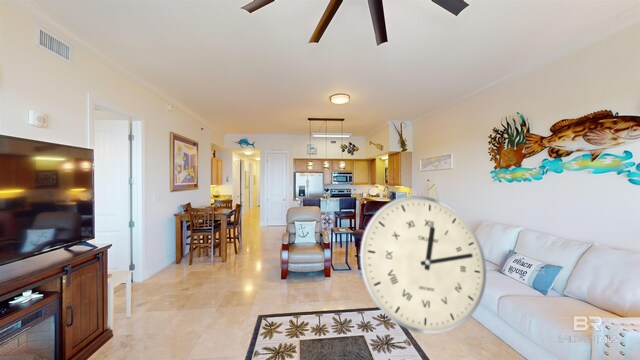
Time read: {"hour": 12, "minute": 12}
